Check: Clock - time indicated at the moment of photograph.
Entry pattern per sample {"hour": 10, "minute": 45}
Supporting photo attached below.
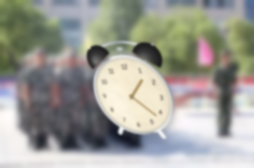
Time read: {"hour": 1, "minute": 22}
